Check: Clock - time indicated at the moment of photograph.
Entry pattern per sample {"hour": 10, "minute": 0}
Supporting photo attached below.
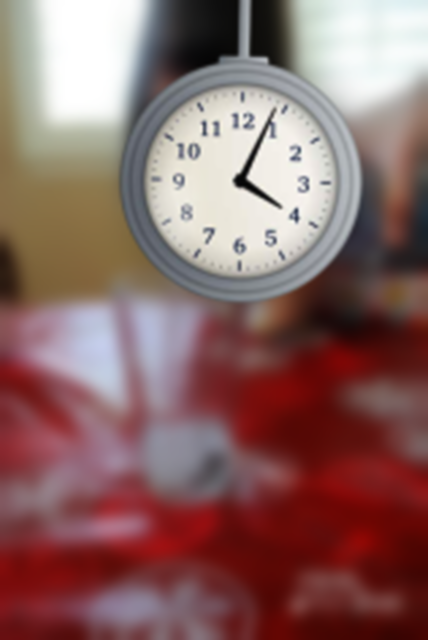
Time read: {"hour": 4, "minute": 4}
